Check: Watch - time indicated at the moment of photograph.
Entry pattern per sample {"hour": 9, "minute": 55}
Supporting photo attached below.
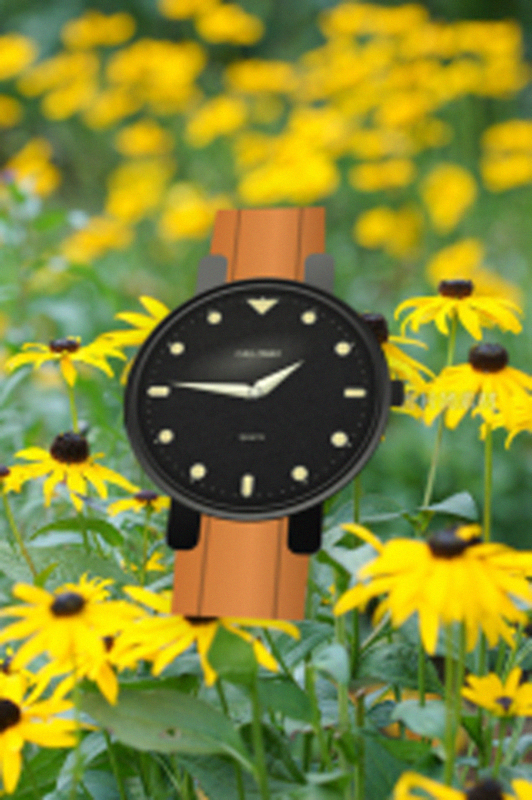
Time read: {"hour": 1, "minute": 46}
